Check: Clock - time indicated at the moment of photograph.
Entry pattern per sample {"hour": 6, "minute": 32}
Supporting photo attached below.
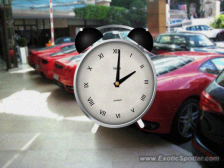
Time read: {"hour": 2, "minute": 1}
